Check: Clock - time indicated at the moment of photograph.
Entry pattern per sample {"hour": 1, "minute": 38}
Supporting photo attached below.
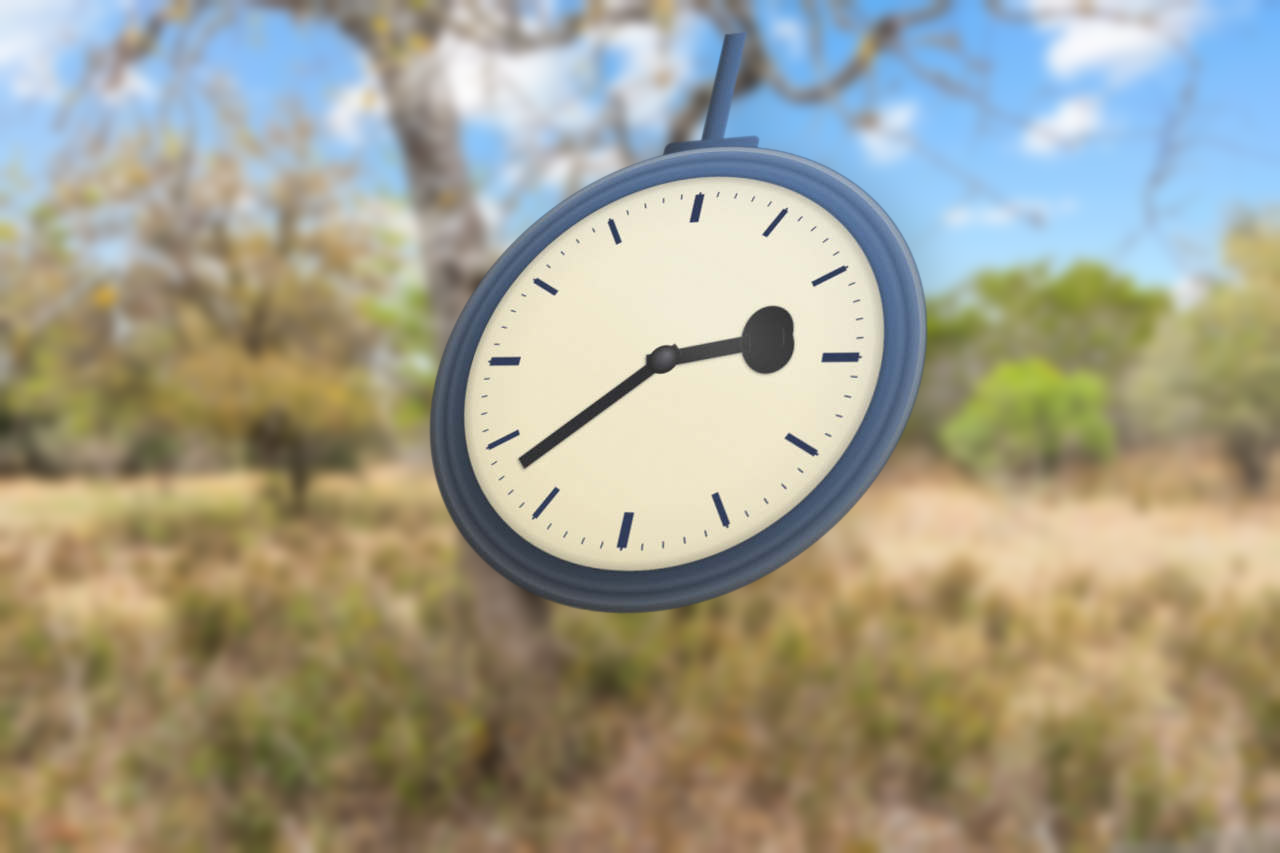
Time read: {"hour": 2, "minute": 38}
